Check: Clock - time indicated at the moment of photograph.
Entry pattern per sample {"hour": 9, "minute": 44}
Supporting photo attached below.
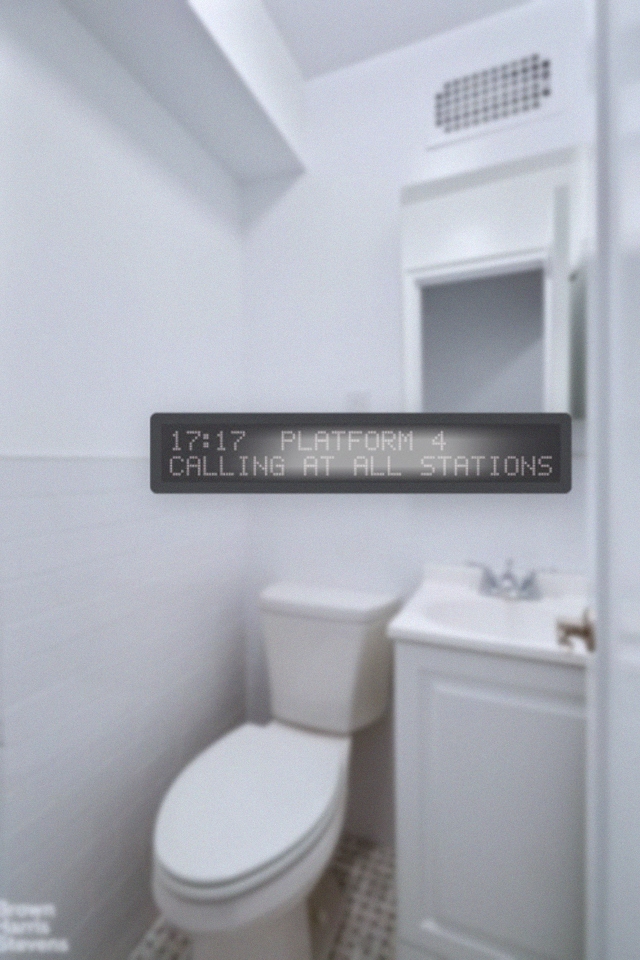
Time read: {"hour": 17, "minute": 17}
